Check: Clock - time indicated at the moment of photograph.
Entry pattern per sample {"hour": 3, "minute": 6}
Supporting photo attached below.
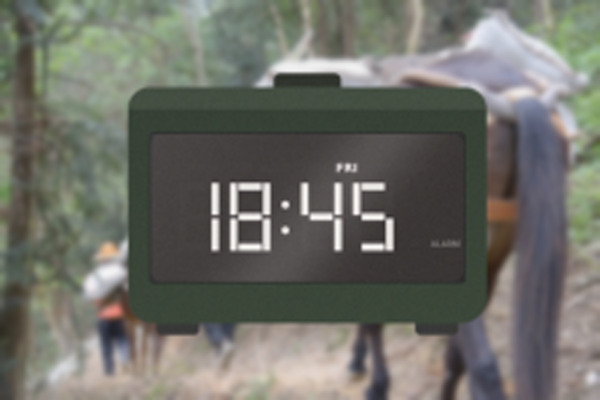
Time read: {"hour": 18, "minute": 45}
